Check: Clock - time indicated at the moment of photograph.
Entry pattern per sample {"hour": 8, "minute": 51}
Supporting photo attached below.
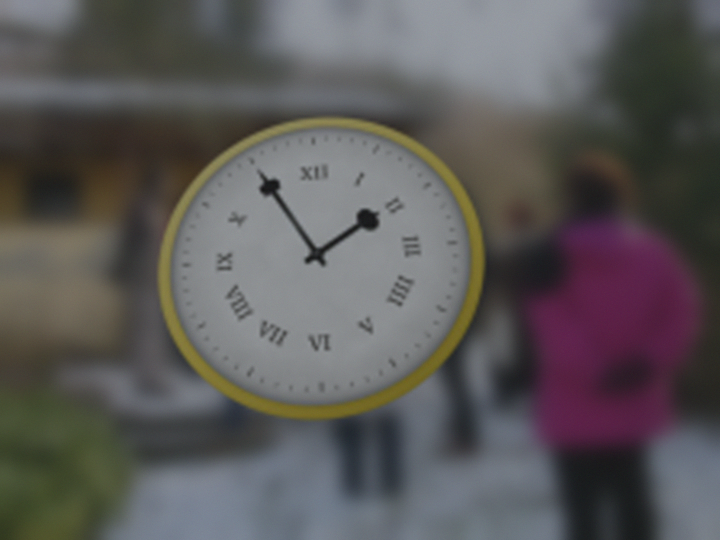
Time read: {"hour": 1, "minute": 55}
